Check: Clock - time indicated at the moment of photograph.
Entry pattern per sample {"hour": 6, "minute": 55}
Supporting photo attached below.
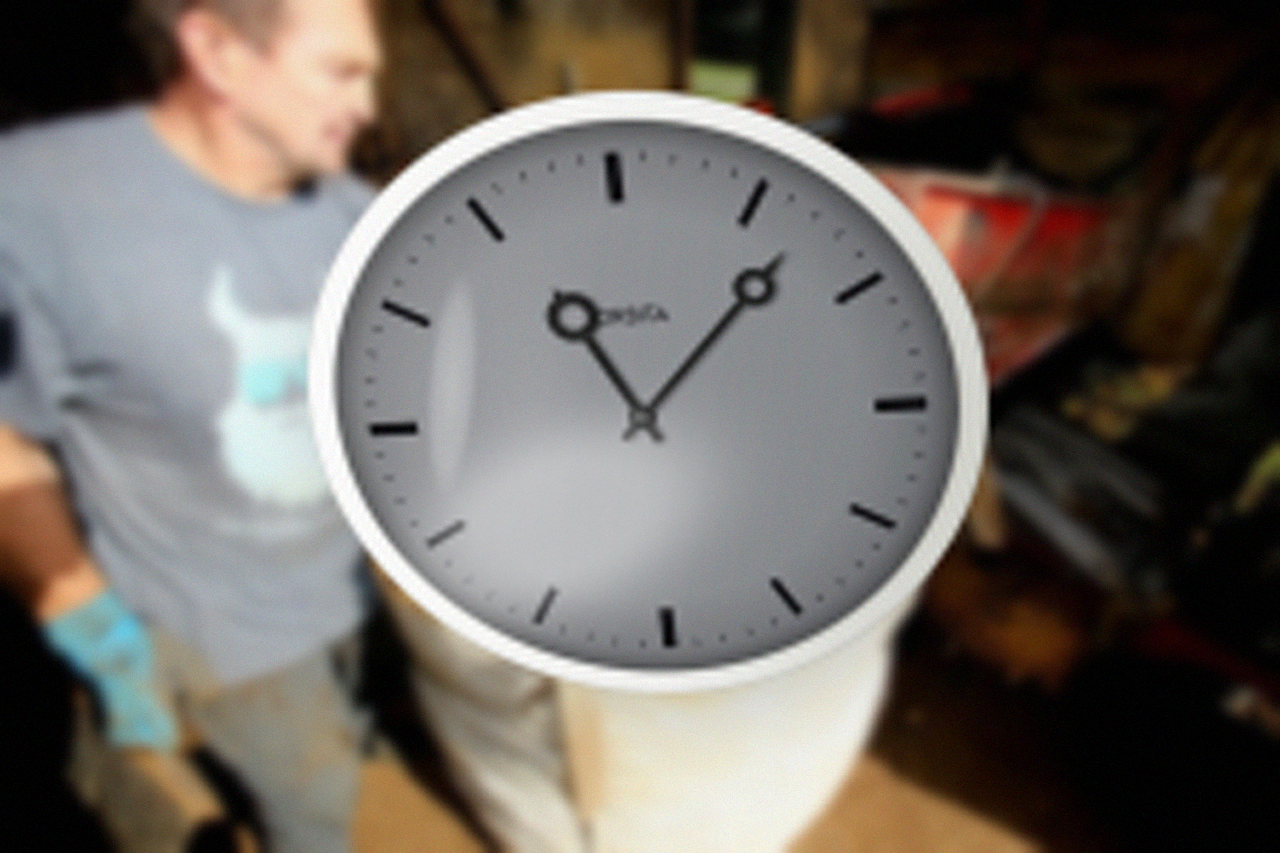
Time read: {"hour": 11, "minute": 7}
